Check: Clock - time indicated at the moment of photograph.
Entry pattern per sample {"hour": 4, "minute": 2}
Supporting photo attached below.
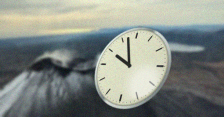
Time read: {"hour": 9, "minute": 57}
